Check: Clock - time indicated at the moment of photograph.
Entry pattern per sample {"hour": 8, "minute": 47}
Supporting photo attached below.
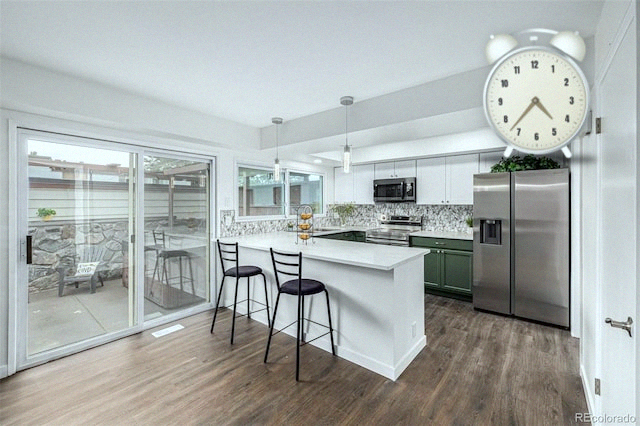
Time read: {"hour": 4, "minute": 37}
